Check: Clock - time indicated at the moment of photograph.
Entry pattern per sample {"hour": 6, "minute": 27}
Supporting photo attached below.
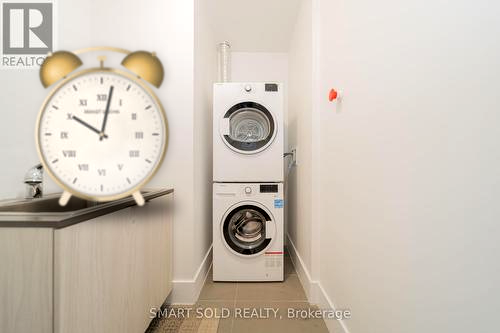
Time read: {"hour": 10, "minute": 2}
